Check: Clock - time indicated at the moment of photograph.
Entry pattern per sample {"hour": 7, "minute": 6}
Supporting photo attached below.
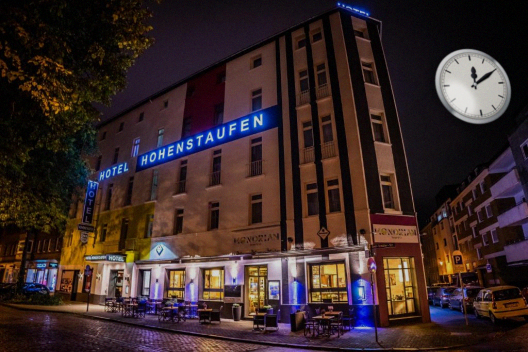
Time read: {"hour": 12, "minute": 10}
